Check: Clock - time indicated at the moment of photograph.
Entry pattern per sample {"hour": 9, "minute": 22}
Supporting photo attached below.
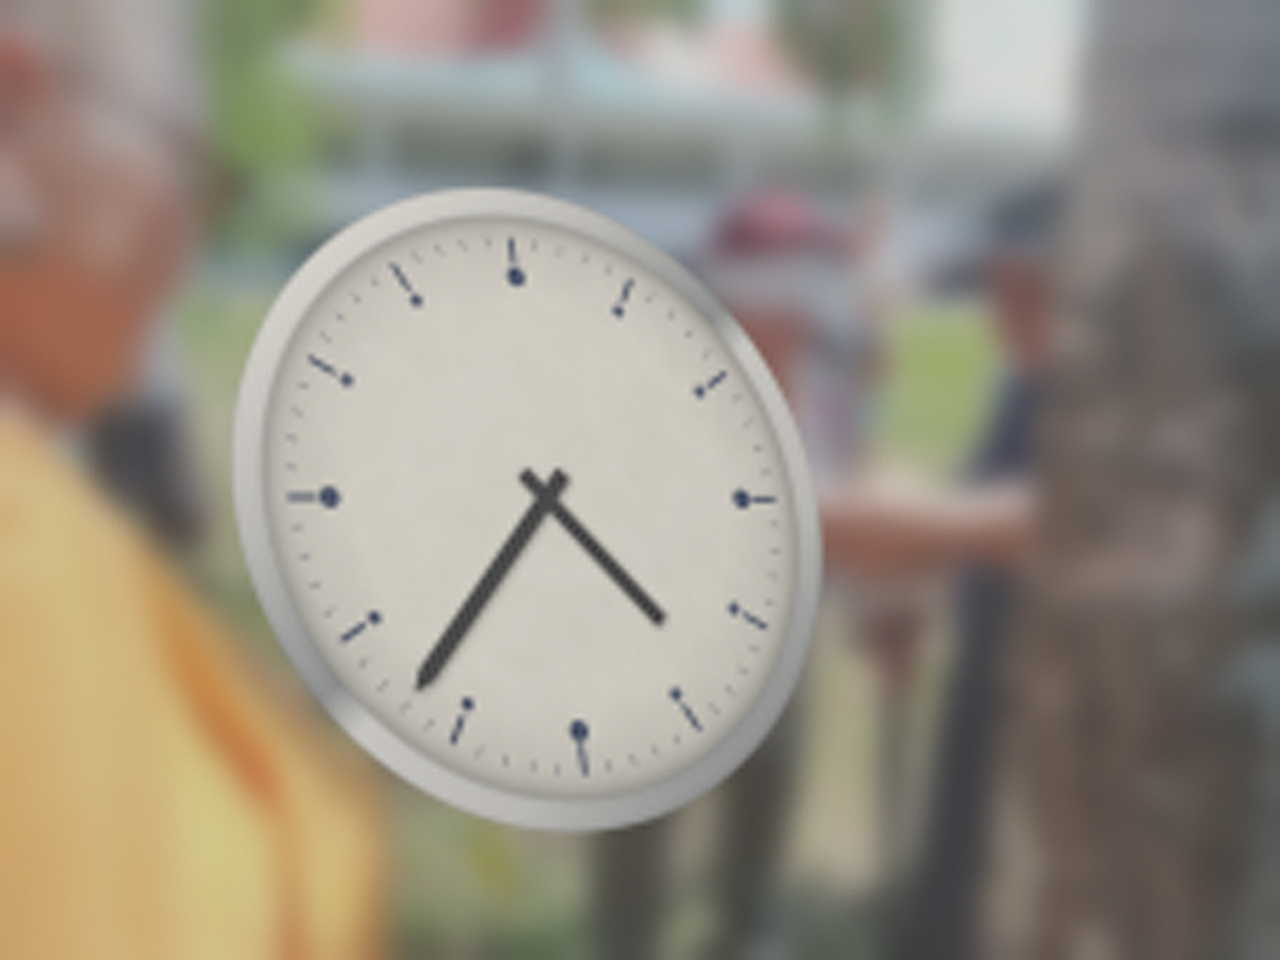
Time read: {"hour": 4, "minute": 37}
